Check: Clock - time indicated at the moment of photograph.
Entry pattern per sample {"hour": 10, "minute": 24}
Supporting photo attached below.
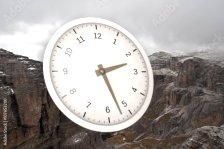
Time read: {"hour": 2, "minute": 27}
